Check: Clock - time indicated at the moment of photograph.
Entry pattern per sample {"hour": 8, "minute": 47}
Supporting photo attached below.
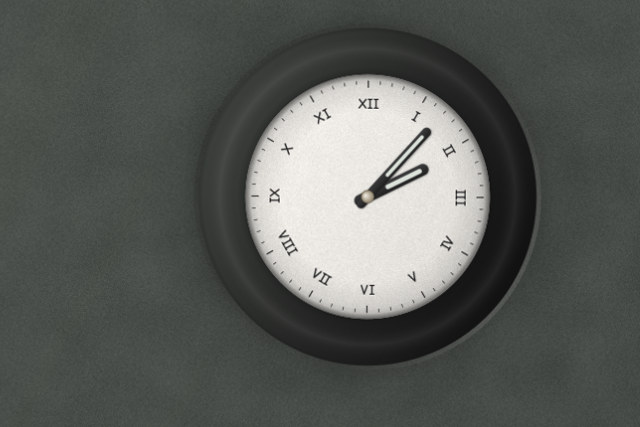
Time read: {"hour": 2, "minute": 7}
